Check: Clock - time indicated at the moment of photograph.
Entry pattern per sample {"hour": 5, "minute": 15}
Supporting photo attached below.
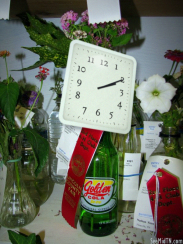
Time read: {"hour": 2, "minute": 10}
